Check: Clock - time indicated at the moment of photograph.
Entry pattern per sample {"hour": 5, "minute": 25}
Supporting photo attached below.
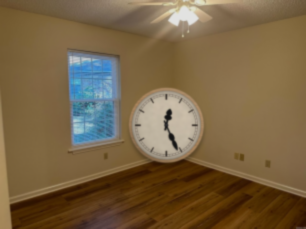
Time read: {"hour": 12, "minute": 26}
